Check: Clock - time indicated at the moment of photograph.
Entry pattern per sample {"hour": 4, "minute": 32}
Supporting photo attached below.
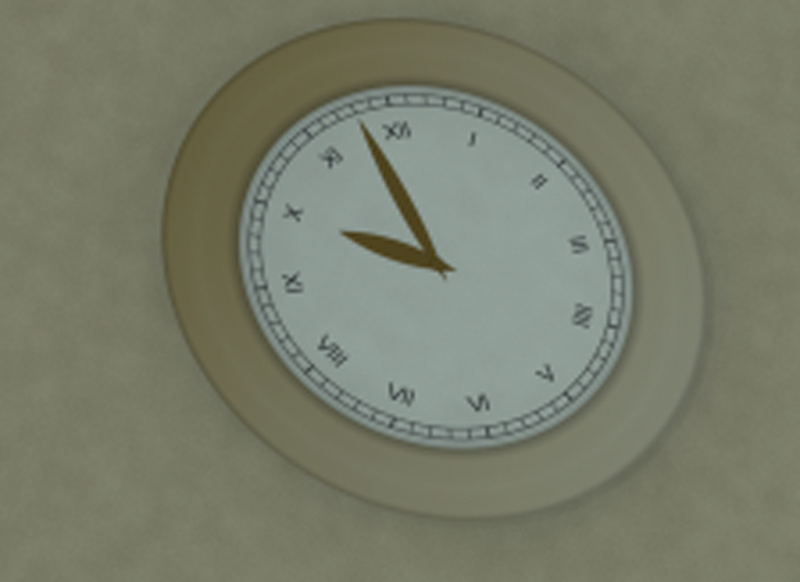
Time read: {"hour": 9, "minute": 58}
